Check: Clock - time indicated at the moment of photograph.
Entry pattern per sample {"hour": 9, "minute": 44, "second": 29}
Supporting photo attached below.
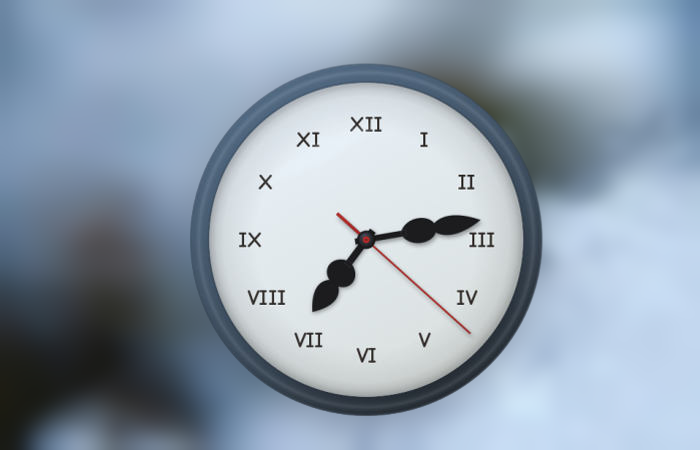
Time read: {"hour": 7, "minute": 13, "second": 22}
